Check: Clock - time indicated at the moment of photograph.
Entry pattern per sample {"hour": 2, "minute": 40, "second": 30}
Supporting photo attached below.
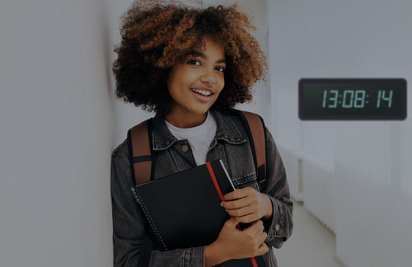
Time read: {"hour": 13, "minute": 8, "second": 14}
